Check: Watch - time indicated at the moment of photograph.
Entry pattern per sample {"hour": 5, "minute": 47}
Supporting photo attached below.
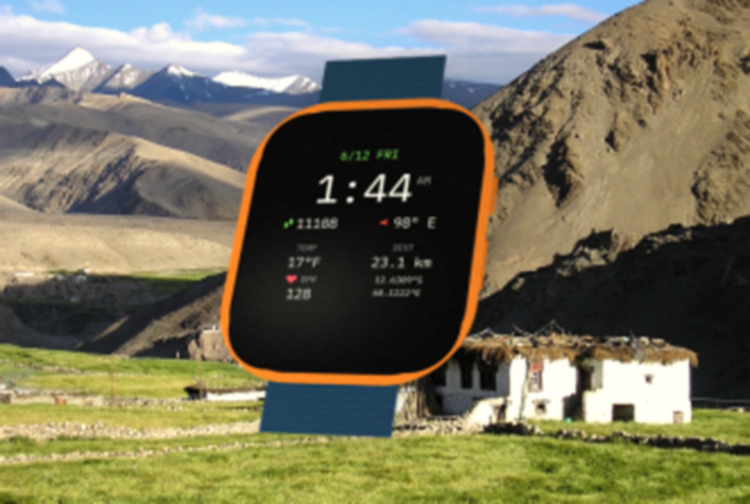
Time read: {"hour": 1, "minute": 44}
